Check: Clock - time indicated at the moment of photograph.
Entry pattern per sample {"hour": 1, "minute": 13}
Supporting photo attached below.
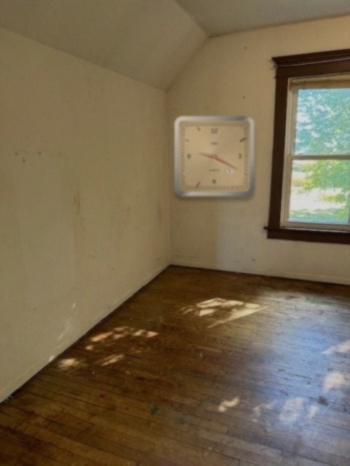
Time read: {"hour": 9, "minute": 20}
